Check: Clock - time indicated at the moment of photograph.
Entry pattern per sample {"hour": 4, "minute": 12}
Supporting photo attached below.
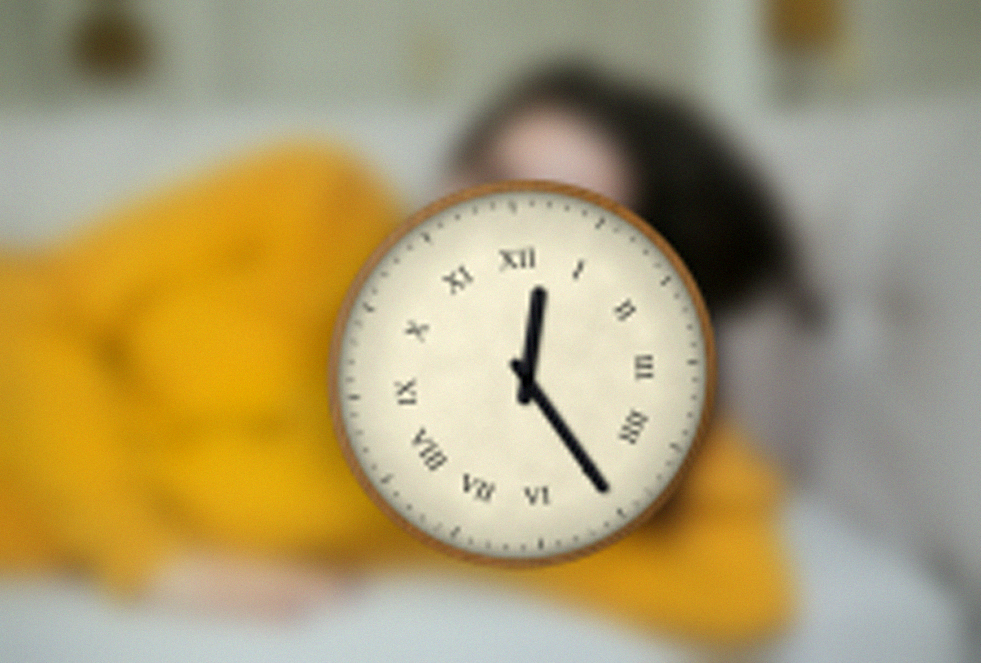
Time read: {"hour": 12, "minute": 25}
